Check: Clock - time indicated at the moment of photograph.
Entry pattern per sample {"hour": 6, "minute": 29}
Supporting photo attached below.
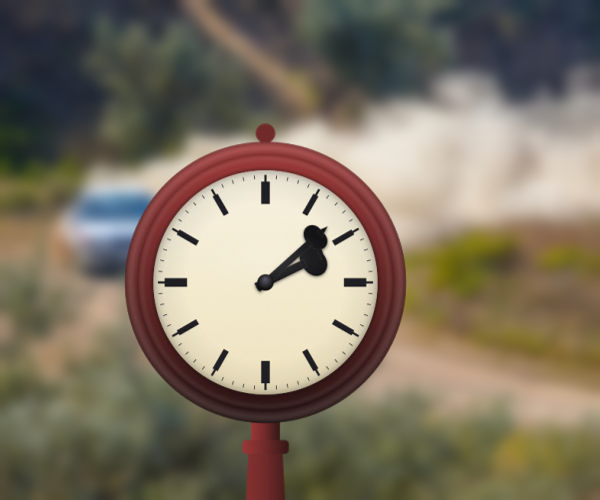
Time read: {"hour": 2, "minute": 8}
